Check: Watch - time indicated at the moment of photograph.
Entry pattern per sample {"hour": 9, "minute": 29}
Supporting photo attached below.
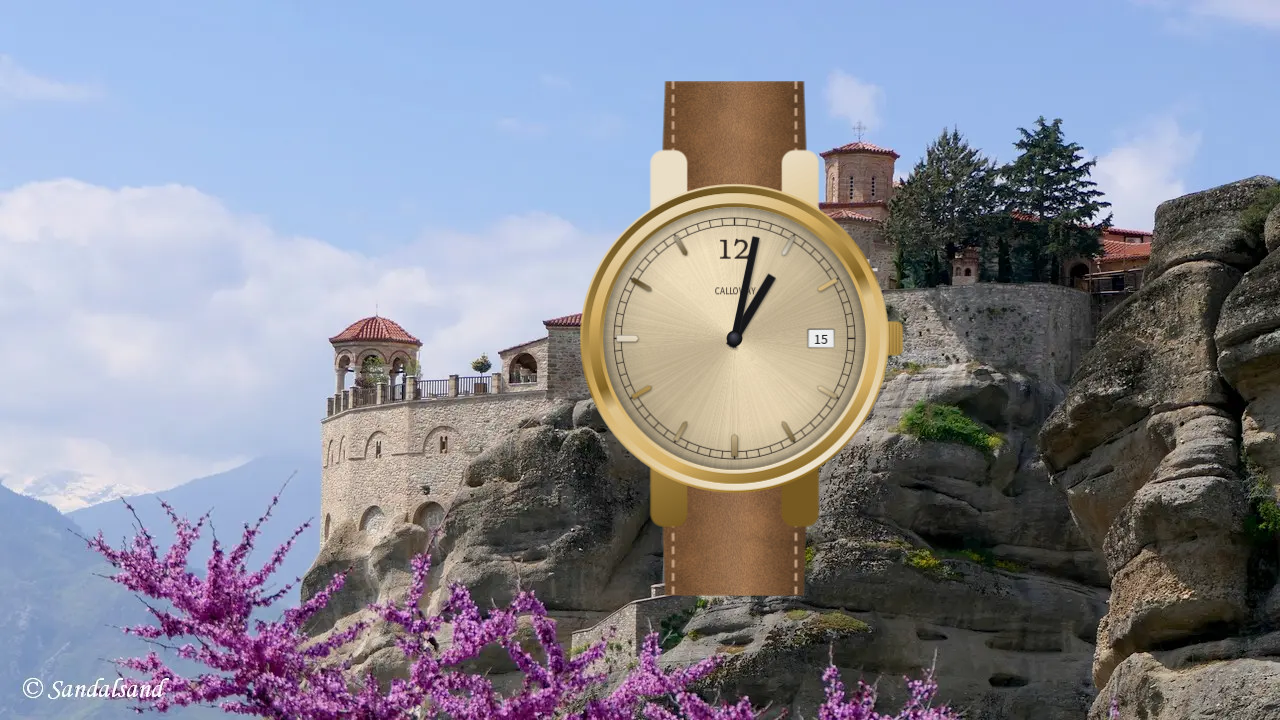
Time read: {"hour": 1, "minute": 2}
